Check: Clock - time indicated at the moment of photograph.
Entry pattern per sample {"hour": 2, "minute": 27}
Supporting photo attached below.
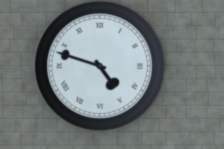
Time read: {"hour": 4, "minute": 48}
